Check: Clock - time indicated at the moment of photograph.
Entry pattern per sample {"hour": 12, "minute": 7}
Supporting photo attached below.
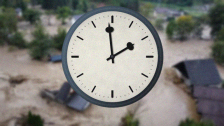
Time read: {"hour": 1, "minute": 59}
